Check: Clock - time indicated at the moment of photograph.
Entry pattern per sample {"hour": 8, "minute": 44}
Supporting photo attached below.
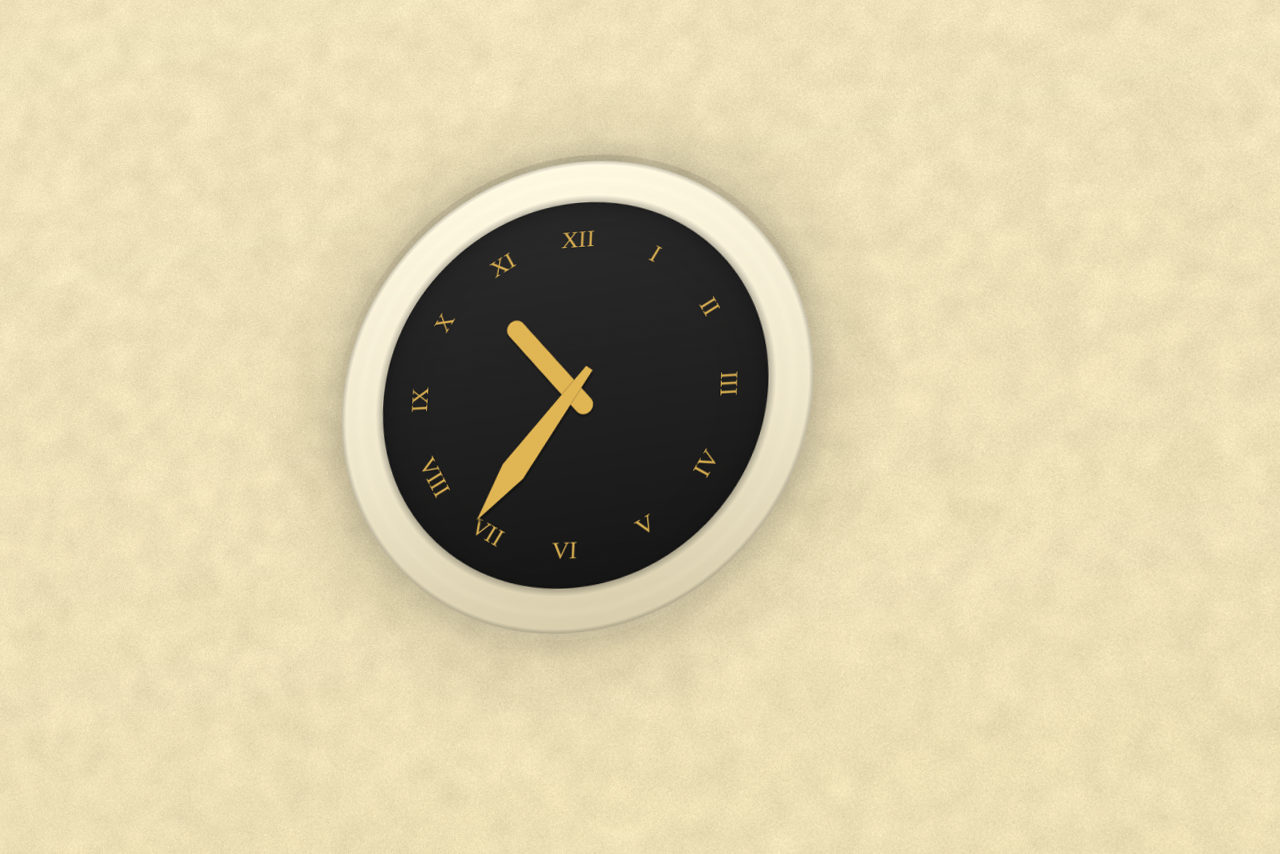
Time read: {"hour": 10, "minute": 36}
